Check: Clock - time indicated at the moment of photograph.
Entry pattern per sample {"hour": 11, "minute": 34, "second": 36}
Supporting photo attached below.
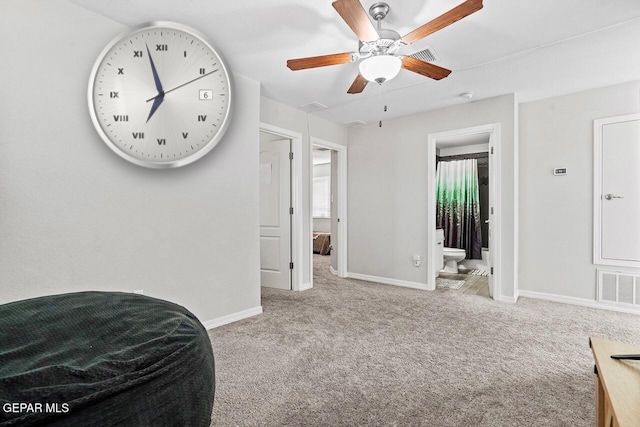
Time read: {"hour": 6, "minute": 57, "second": 11}
